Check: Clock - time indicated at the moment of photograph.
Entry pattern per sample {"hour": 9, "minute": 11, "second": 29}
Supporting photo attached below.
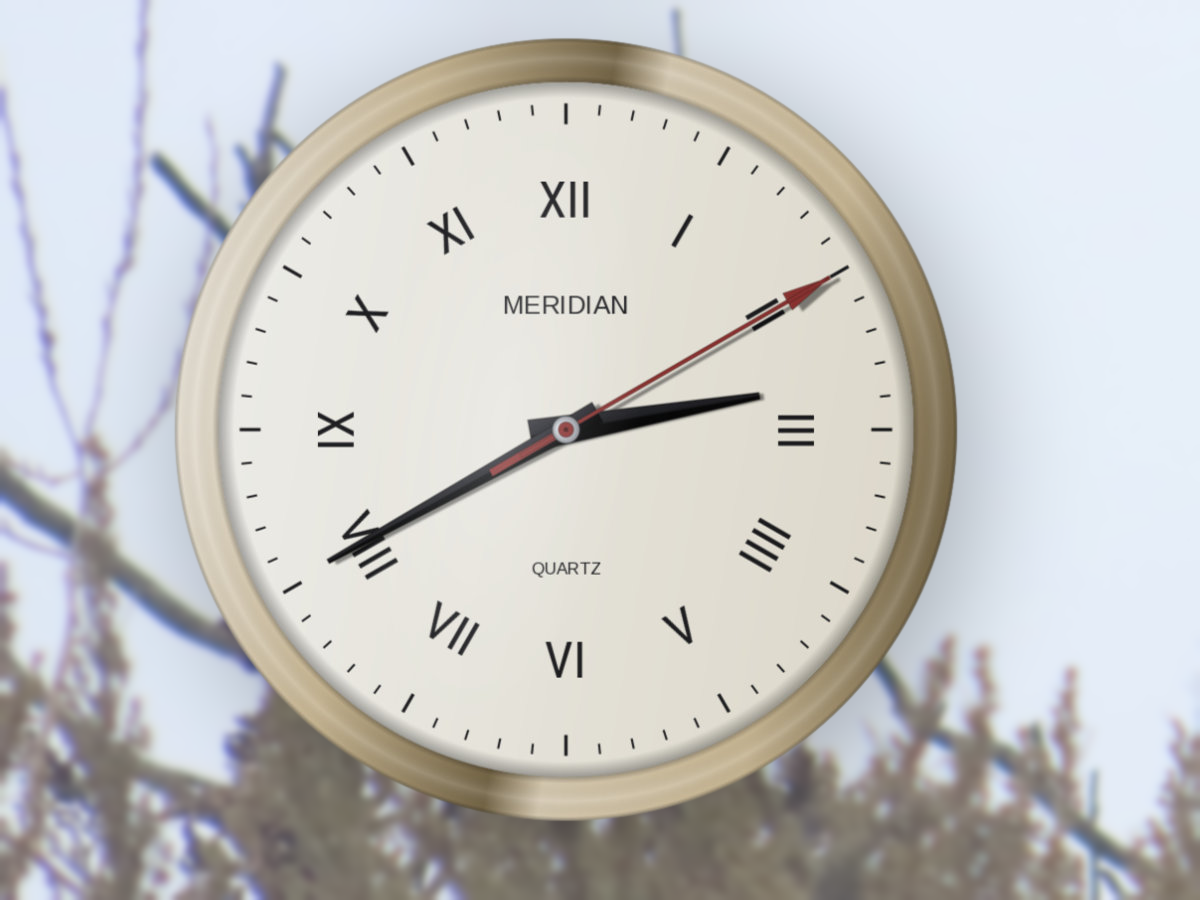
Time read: {"hour": 2, "minute": 40, "second": 10}
